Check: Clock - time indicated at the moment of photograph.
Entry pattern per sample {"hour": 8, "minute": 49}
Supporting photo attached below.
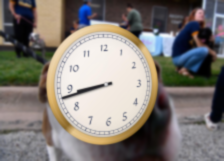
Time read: {"hour": 8, "minute": 43}
